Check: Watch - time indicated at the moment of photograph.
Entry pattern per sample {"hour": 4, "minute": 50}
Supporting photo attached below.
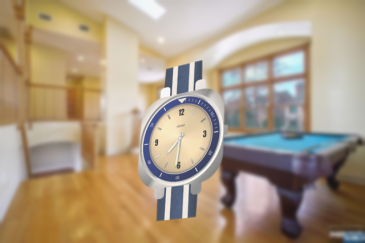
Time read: {"hour": 7, "minute": 31}
